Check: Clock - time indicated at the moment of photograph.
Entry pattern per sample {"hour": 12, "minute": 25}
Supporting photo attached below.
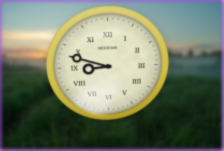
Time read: {"hour": 8, "minute": 48}
